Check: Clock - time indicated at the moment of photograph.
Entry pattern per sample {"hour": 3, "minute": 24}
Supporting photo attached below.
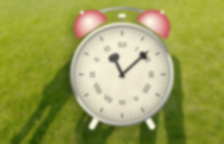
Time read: {"hour": 11, "minute": 8}
